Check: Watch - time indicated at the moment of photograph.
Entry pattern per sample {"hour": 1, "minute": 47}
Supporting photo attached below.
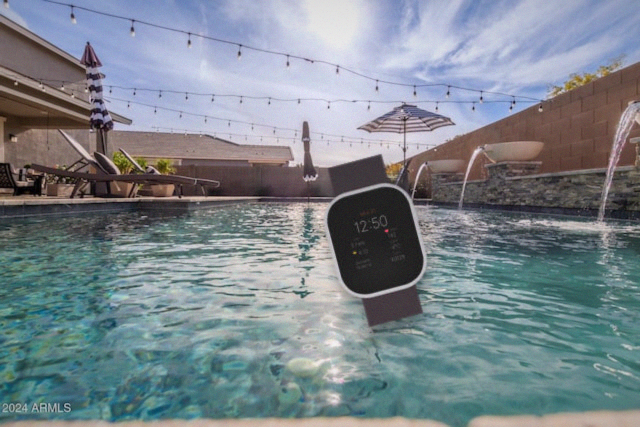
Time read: {"hour": 12, "minute": 50}
